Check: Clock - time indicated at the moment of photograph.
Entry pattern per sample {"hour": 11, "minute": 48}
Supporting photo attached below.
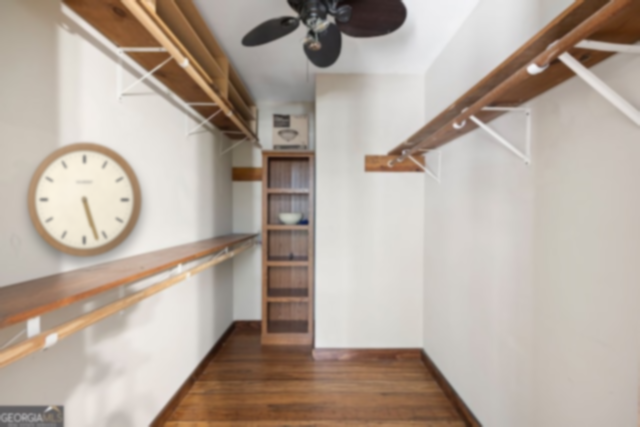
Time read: {"hour": 5, "minute": 27}
